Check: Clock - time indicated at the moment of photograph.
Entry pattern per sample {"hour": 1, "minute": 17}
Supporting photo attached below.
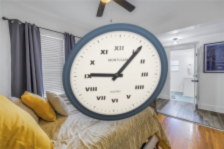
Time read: {"hour": 9, "minute": 6}
